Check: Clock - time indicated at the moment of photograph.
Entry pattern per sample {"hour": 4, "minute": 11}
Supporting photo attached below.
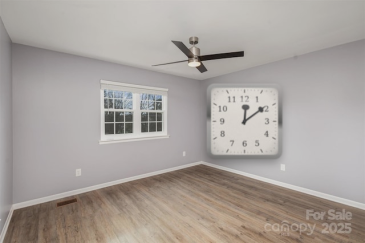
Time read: {"hour": 12, "minute": 9}
